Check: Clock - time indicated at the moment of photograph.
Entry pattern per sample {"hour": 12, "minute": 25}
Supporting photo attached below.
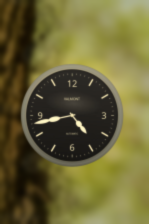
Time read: {"hour": 4, "minute": 43}
